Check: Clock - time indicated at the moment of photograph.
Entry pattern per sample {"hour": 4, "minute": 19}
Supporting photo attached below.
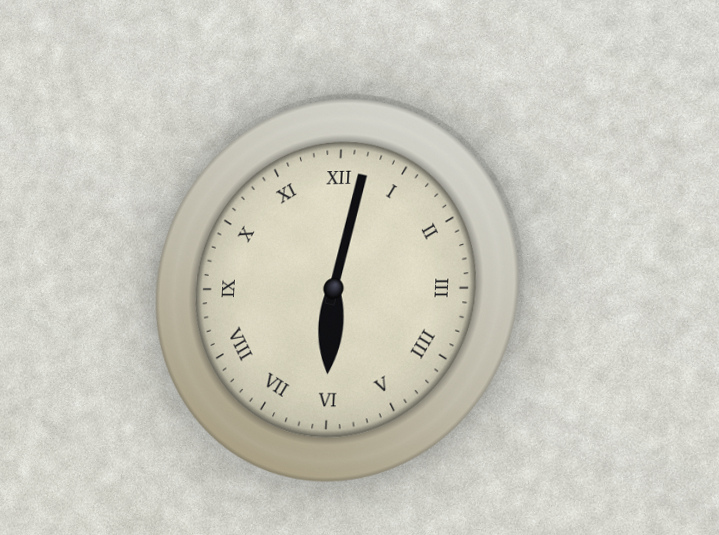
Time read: {"hour": 6, "minute": 2}
